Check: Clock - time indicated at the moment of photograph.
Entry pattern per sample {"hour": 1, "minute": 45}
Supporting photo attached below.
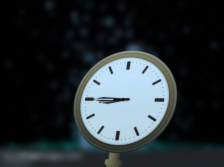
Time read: {"hour": 8, "minute": 45}
